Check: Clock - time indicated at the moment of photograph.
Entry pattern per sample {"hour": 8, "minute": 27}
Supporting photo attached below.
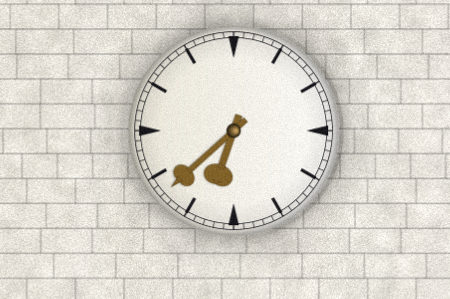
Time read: {"hour": 6, "minute": 38}
